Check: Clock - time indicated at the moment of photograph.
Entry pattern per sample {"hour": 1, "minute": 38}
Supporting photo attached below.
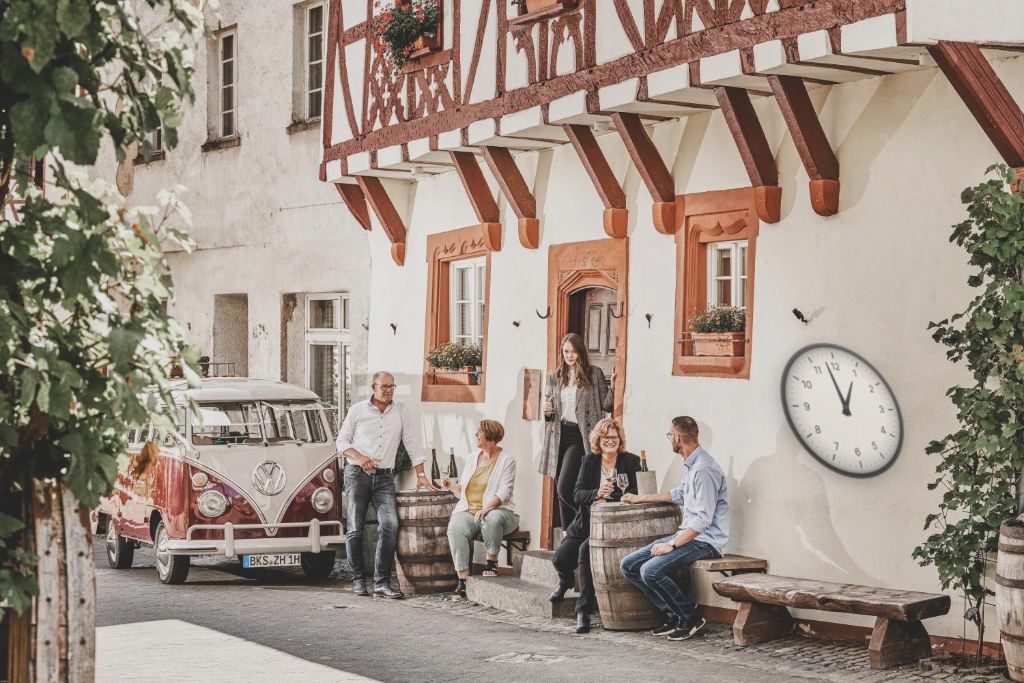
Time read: {"hour": 12, "minute": 58}
